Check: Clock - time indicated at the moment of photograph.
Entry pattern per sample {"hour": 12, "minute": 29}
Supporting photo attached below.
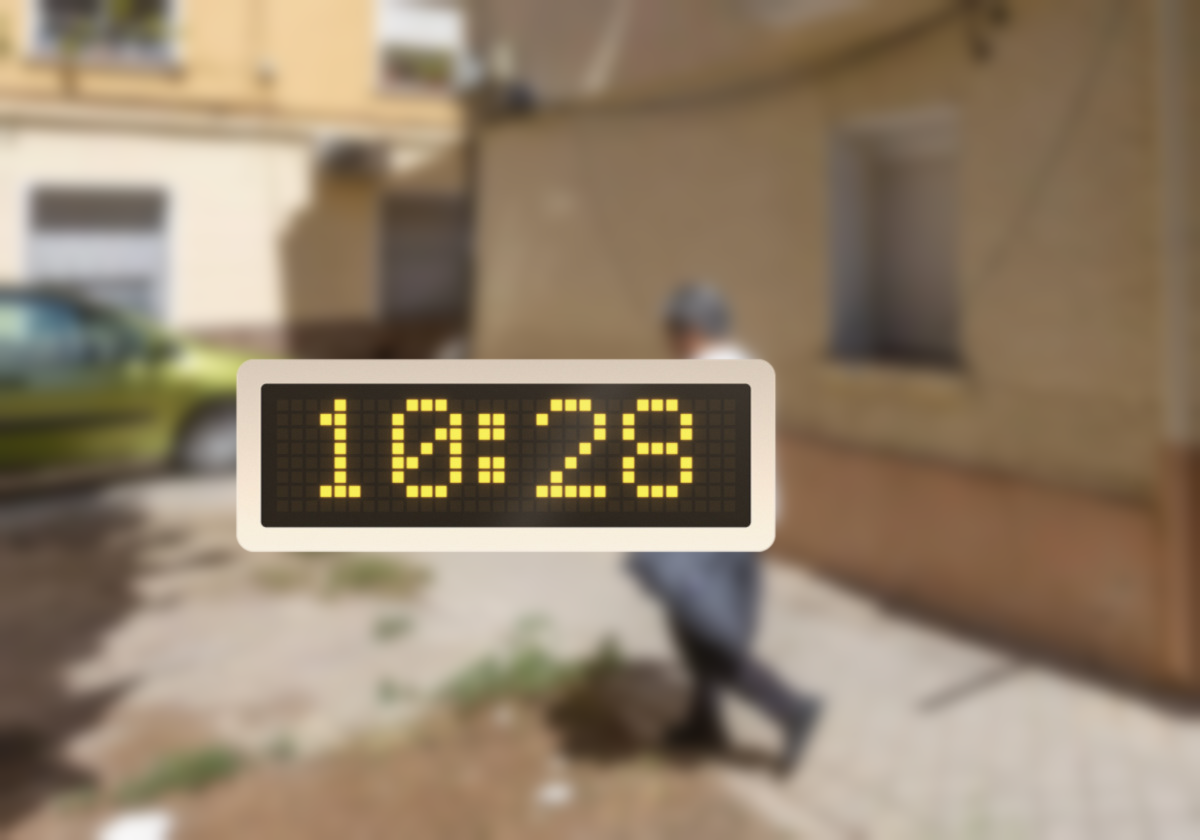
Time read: {"hour": 10, "minute": 28}
